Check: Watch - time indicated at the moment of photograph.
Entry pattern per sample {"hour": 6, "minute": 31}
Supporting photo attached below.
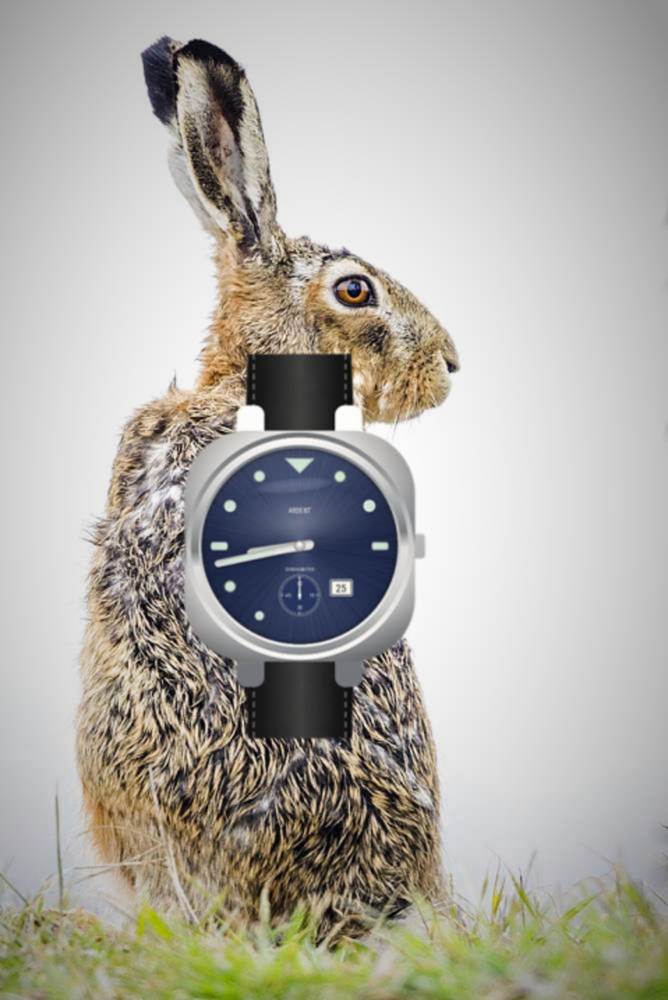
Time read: {"hour": 8, "minute": 43}
